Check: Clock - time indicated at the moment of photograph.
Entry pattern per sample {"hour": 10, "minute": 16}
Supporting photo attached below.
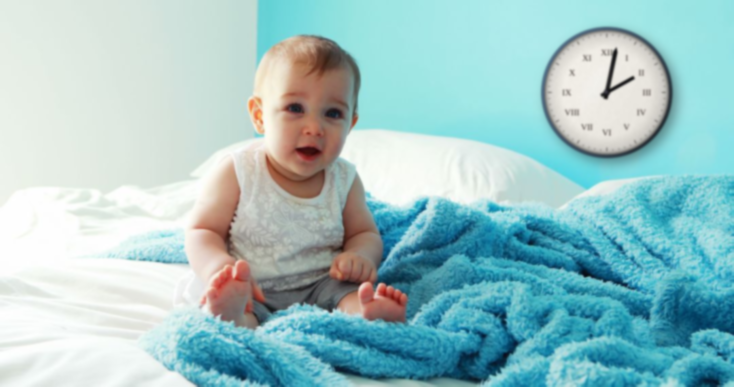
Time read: {"hour": 2, "minute": 2}
